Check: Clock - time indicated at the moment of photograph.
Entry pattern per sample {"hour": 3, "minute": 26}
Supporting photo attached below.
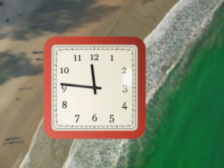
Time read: {"hour": 11, "minute": 46}
